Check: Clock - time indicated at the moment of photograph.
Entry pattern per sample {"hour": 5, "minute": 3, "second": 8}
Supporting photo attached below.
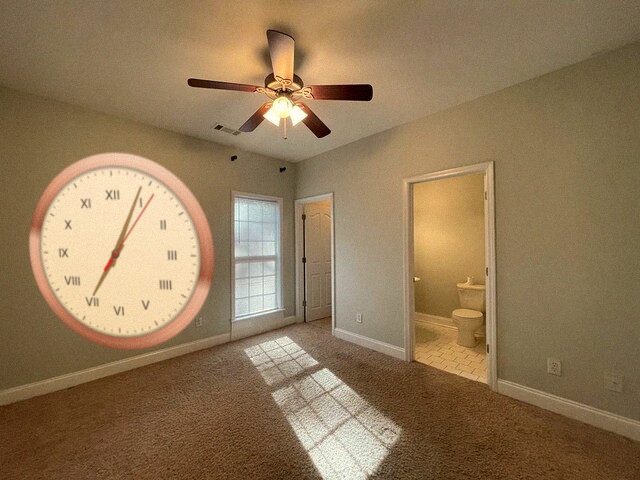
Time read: {"hour": 7, "minute": 4, "second": 6}
